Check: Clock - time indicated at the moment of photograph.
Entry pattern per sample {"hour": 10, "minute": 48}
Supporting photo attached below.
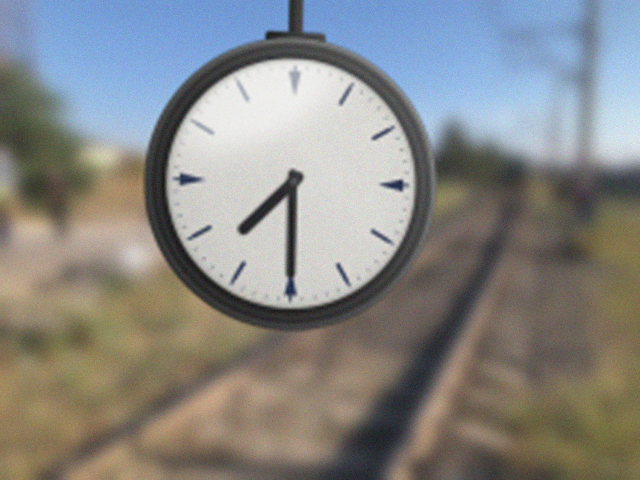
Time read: {"hour": 7, "minute": 30}
